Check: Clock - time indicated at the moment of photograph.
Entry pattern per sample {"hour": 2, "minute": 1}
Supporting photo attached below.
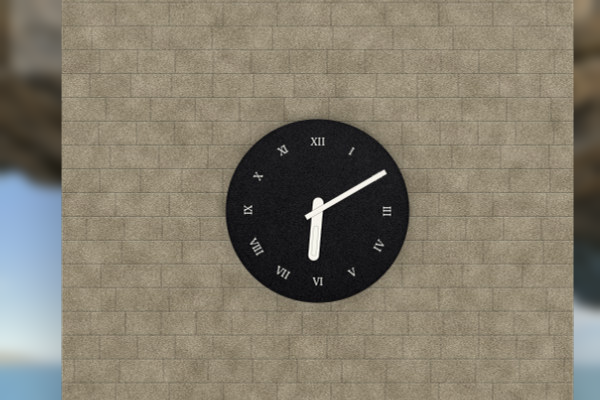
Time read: {"hour": 6, "minute": 10}
